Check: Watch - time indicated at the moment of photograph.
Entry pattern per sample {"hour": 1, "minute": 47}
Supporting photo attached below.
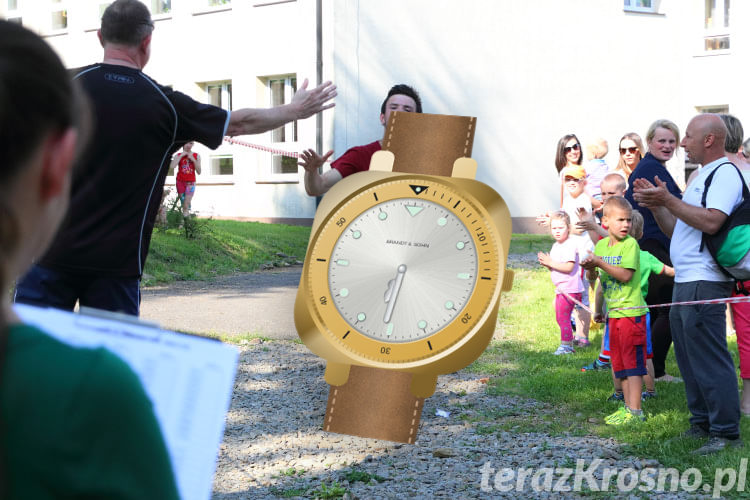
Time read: {"hour": 6, "minute": 31}
